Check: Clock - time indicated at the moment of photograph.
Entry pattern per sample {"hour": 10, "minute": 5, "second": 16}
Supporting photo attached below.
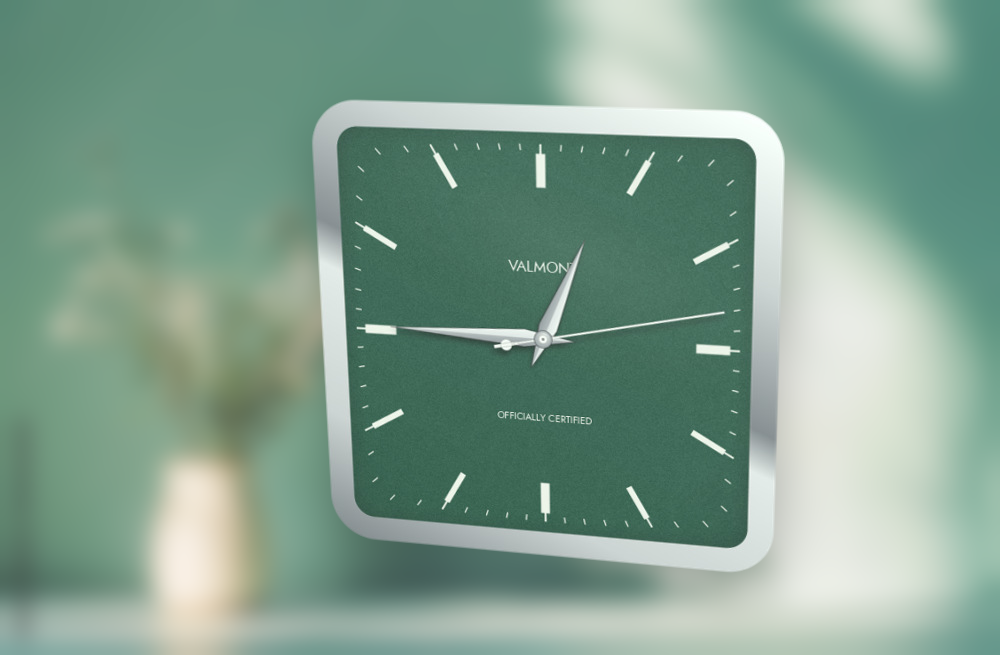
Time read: {"hour": 12, "minute": 45, "second": 13}
